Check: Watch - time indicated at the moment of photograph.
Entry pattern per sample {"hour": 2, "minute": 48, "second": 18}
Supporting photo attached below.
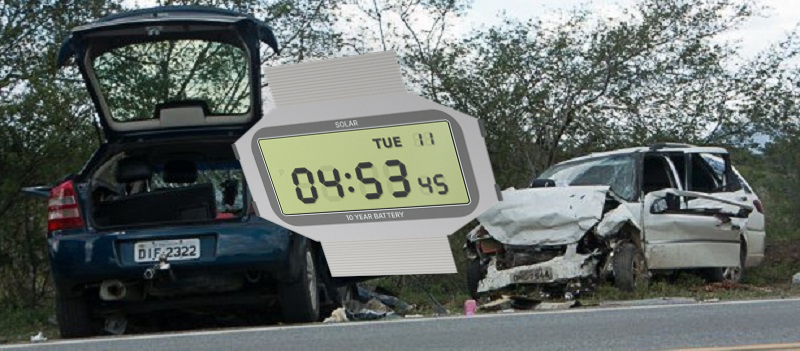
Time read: {"hour": 4, "minute": 53, "second": 45}
